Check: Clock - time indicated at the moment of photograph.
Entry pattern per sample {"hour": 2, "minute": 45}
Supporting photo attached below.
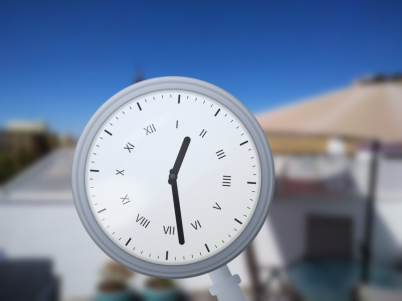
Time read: {"hour": 1, "minute": 33}
